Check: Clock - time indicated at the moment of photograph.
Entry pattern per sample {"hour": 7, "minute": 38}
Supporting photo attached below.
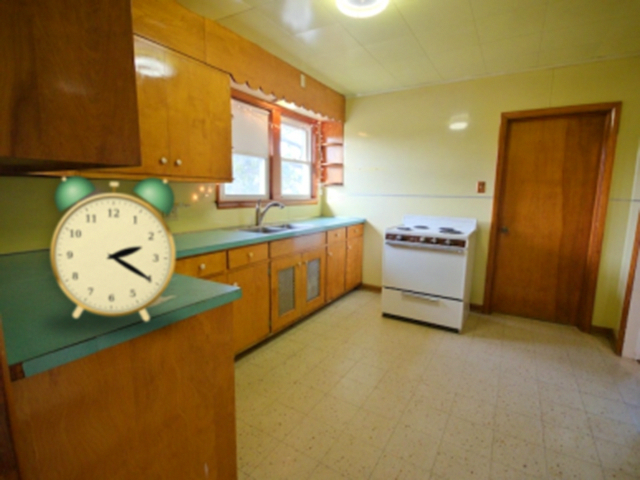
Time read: {"hour": 2, "minute": 20}
